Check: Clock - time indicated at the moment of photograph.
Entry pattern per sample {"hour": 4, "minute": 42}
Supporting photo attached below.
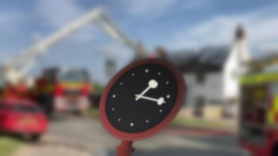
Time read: {"hour": 1, "minute": 17}
